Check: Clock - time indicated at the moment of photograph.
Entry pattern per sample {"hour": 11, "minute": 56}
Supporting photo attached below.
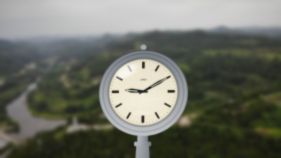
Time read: {"hour": 9, "minute": 10}
